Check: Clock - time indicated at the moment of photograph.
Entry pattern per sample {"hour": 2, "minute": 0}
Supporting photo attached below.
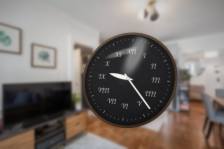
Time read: {"hour": 9, "minute": 23}
